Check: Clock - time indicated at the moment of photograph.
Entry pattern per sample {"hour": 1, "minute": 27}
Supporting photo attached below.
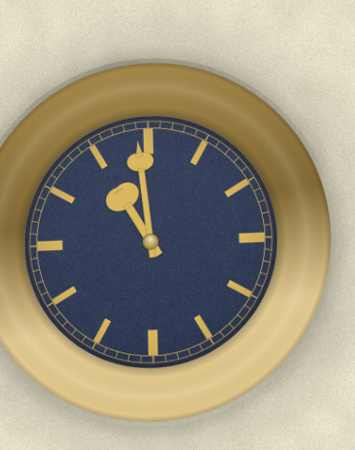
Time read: {"hour": 10, "minute": 59}
